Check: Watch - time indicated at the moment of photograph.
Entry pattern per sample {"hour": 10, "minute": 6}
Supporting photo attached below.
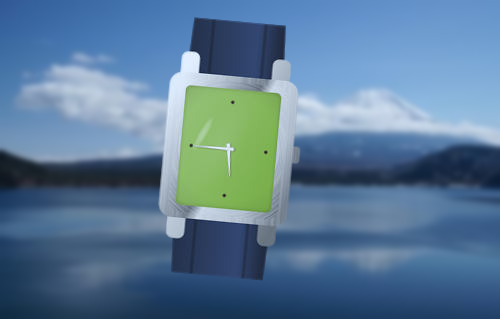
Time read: {"hour": 5, "minute": 45}
